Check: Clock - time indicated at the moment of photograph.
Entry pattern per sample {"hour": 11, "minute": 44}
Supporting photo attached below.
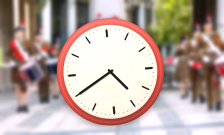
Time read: {"hour": 4, "minute": 40}
